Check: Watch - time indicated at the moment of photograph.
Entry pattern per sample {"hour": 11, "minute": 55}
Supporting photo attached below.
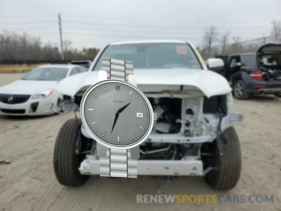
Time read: {"hour": 1, "minute": 33}
